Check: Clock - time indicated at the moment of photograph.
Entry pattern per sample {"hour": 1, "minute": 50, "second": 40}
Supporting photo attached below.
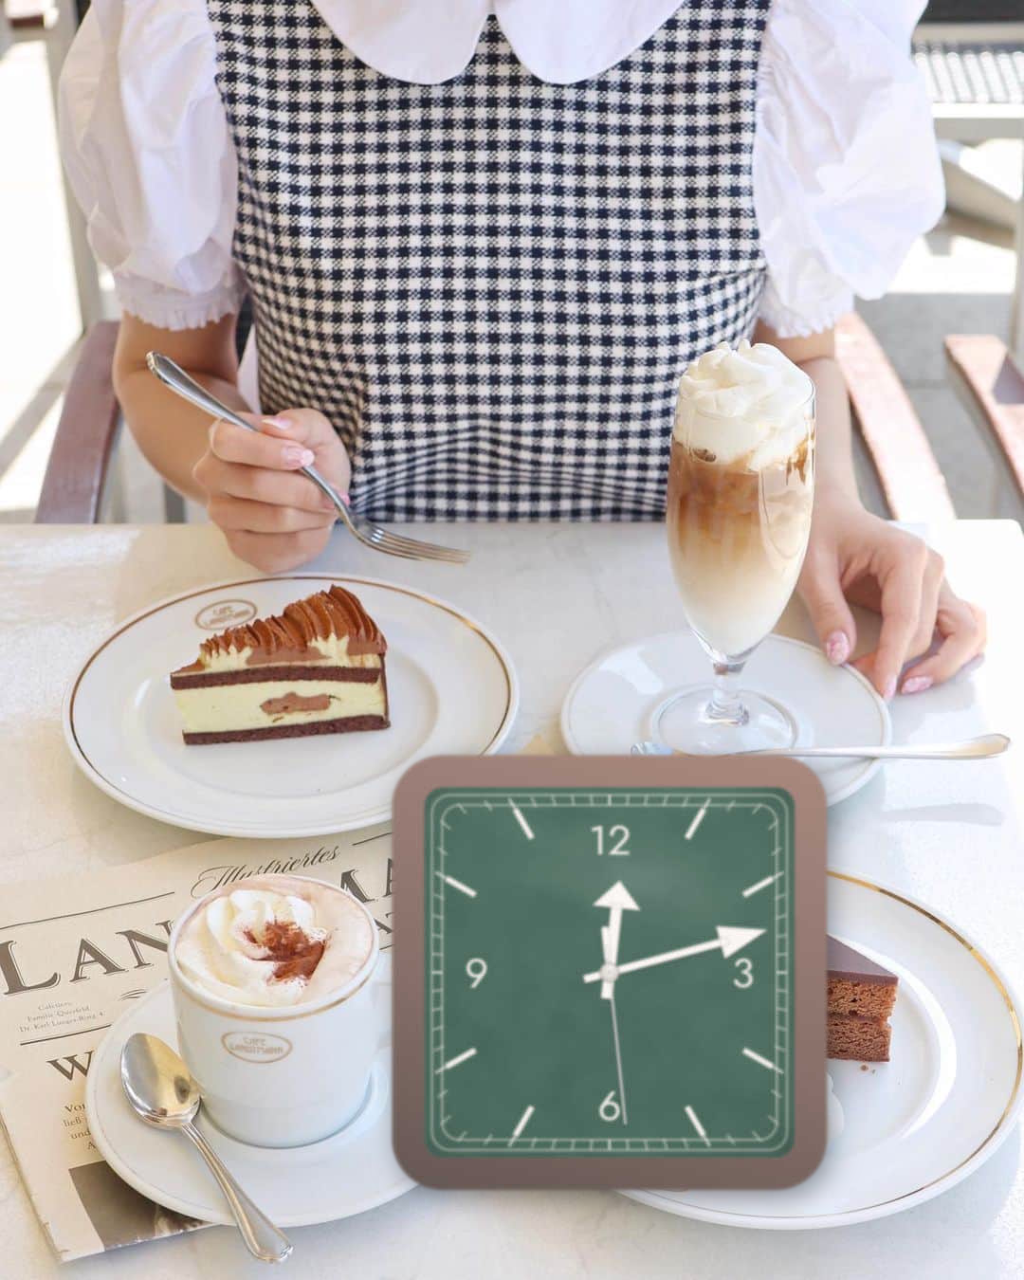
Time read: {"hour": 12, "minute": 12, "second": 29}
